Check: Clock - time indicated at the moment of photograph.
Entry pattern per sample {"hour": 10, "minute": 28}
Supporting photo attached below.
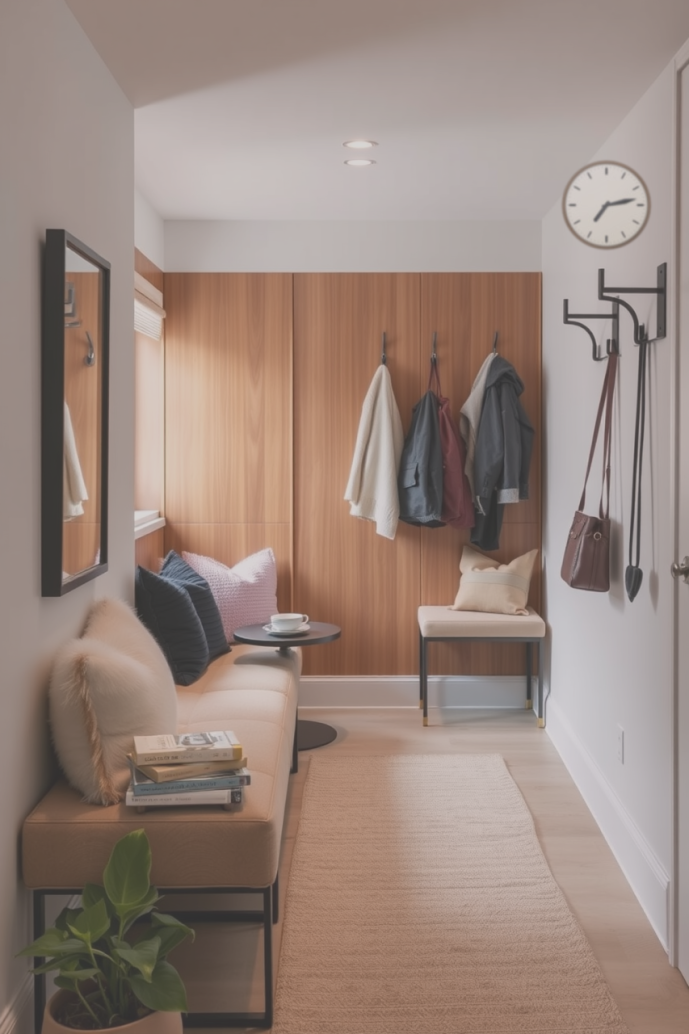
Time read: {"hour": 7, "minute": 13}
